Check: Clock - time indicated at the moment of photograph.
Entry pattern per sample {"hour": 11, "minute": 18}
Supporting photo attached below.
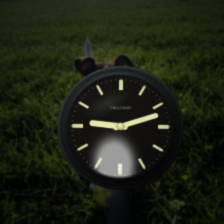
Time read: {"hour": 9, "minute": 12}
